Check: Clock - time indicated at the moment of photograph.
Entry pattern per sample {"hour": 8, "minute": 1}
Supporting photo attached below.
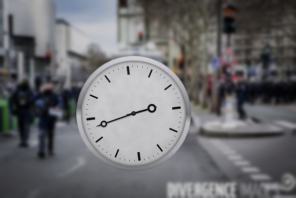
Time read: {"hour": 2, "minute": 43}
